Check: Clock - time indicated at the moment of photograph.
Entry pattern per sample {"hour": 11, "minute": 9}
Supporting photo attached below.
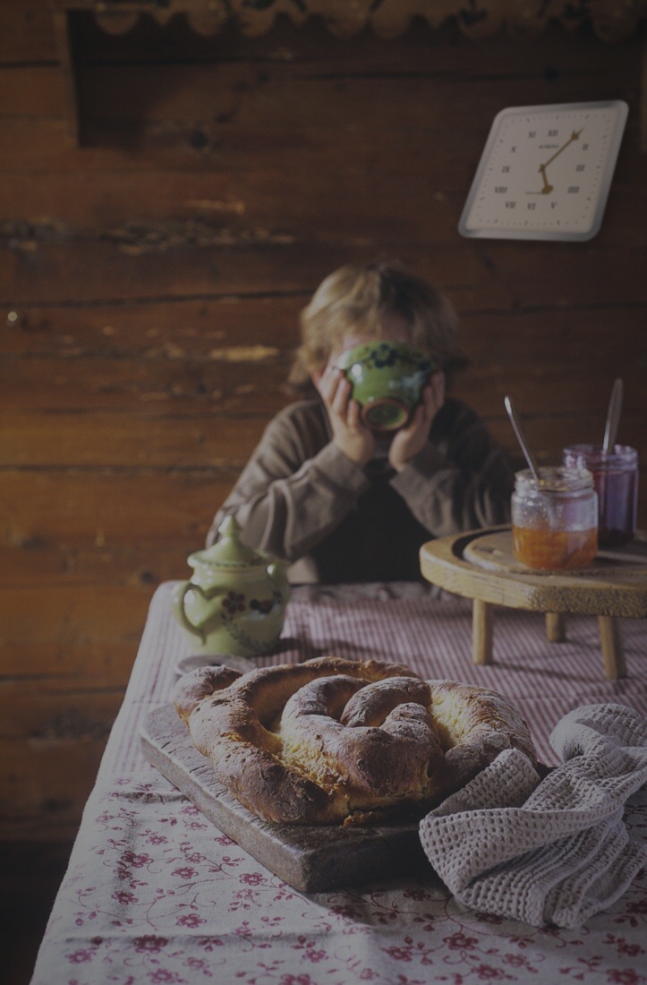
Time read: {"hour": 5, "minute": 6}
